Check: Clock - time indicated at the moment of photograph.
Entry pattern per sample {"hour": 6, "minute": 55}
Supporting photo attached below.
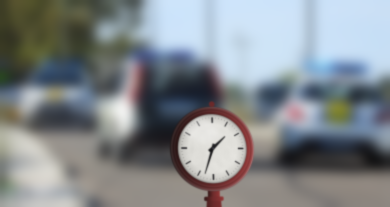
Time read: {"hour": 1, "minute": 33}
